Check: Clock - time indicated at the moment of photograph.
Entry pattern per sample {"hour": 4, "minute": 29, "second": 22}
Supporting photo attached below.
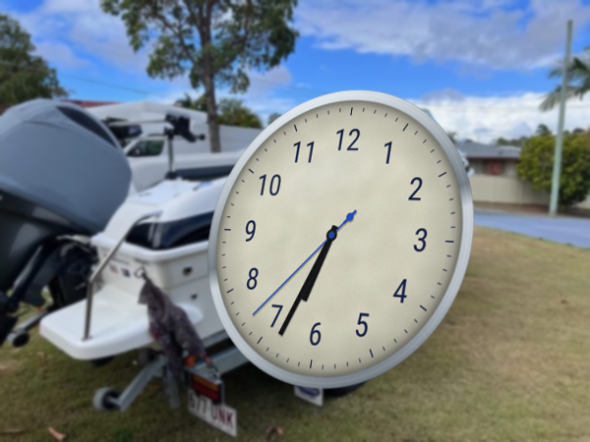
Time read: {"hour": 6, "minute": 33, "second": 37}
